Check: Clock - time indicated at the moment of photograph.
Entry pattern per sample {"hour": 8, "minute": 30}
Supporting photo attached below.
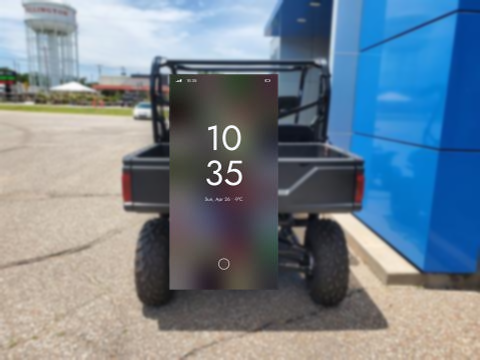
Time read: {"hour": 10, "minute": 35}
